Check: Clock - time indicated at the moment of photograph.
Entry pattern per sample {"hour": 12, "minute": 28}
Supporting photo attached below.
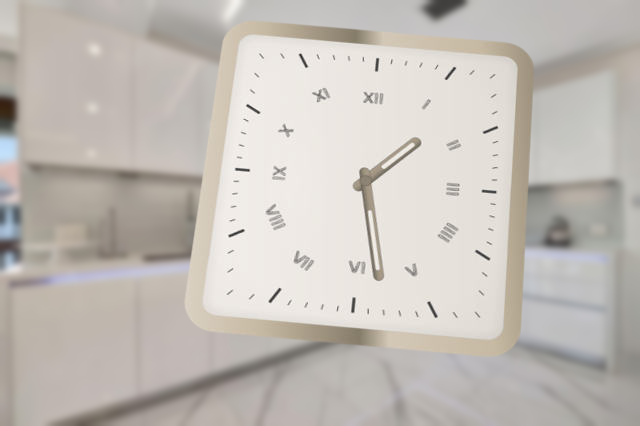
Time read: {"hour": 1, "minute": 28}
